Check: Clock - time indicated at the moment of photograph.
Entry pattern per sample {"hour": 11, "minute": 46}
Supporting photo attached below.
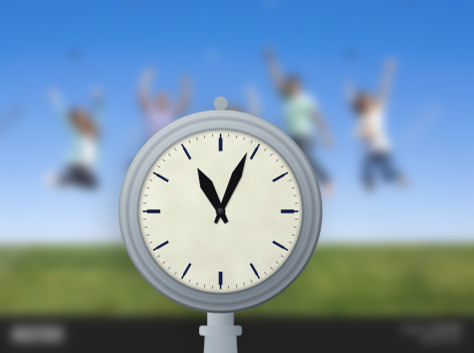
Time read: {"hour": 11, "minute": 4}
